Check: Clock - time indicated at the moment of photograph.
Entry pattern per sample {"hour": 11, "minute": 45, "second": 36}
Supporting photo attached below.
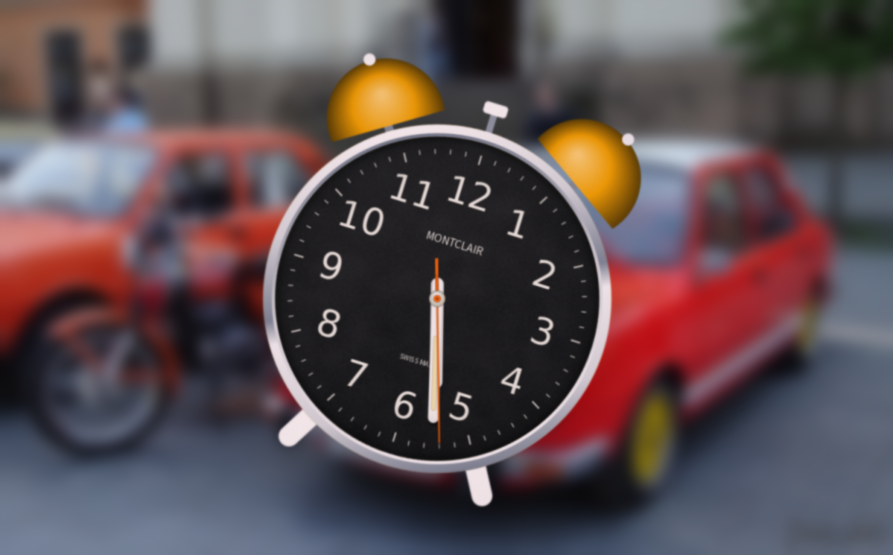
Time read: {"hour": 5, "minute": 27, "second": 27}
